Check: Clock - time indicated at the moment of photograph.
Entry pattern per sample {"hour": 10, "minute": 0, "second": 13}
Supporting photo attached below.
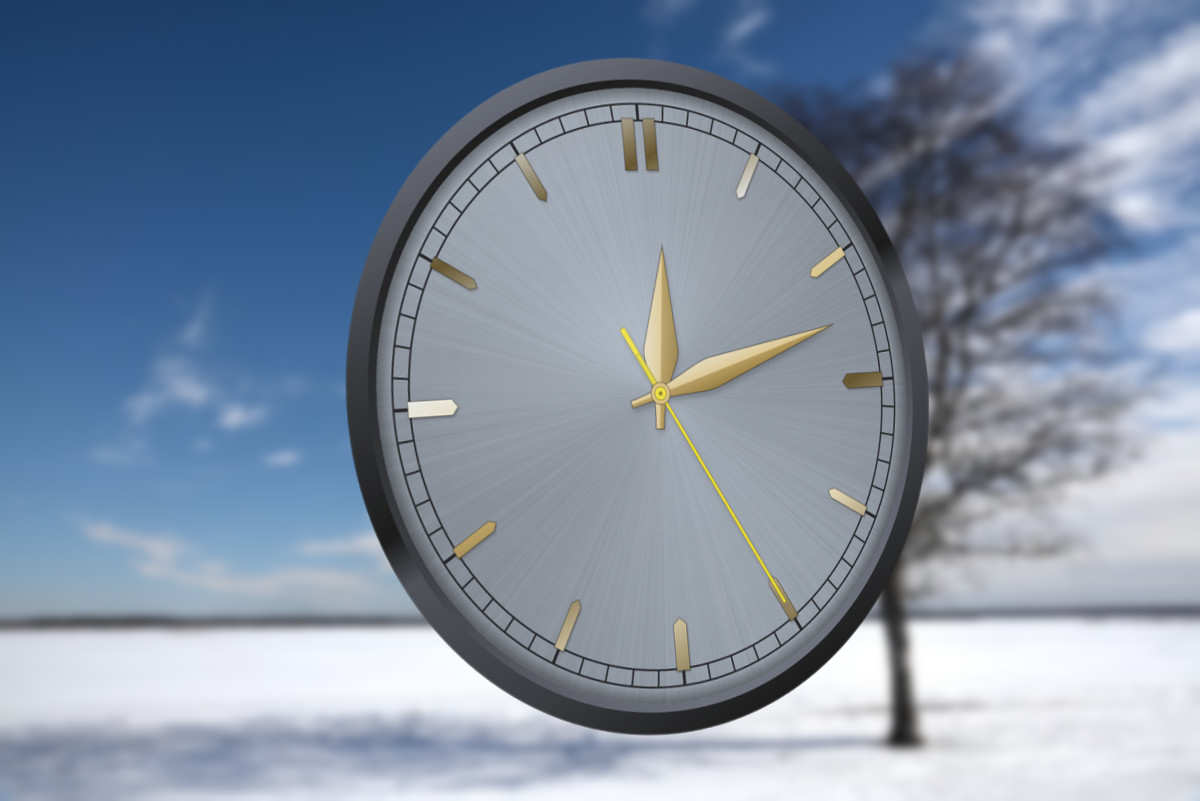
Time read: {"hour": 12, "minute": 12, "second": 25}
